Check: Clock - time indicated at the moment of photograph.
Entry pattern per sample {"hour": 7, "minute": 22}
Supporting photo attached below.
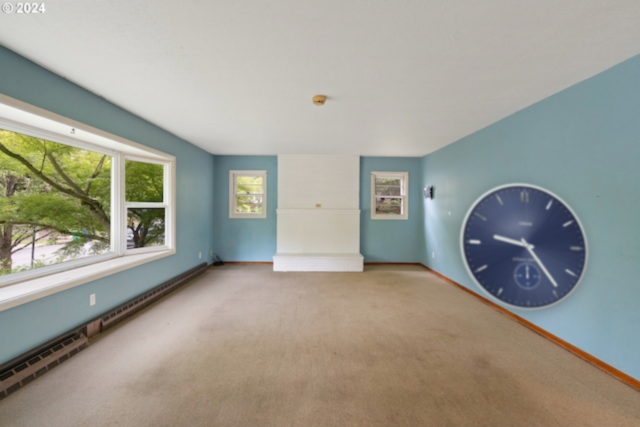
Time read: {"hour": 9, "minute": 24}
